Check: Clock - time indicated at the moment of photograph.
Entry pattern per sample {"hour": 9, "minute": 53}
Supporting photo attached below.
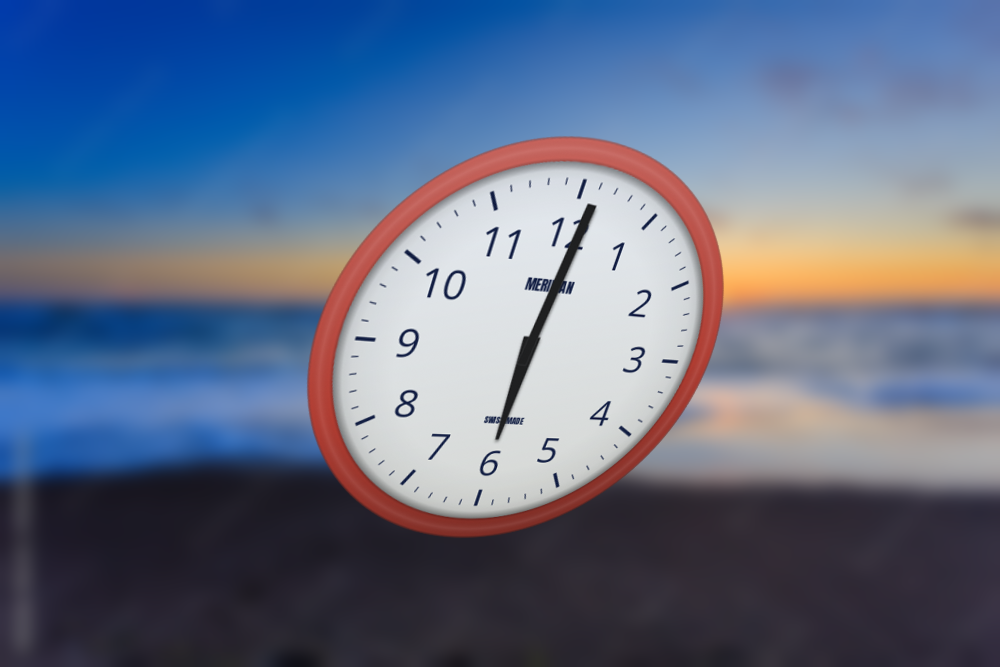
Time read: {"hour": 6, "minute": 1}
